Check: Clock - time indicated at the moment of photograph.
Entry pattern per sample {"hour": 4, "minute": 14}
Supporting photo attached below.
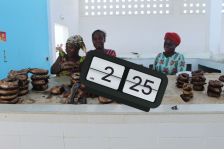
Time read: {"hour": 2, "minute": 25}
